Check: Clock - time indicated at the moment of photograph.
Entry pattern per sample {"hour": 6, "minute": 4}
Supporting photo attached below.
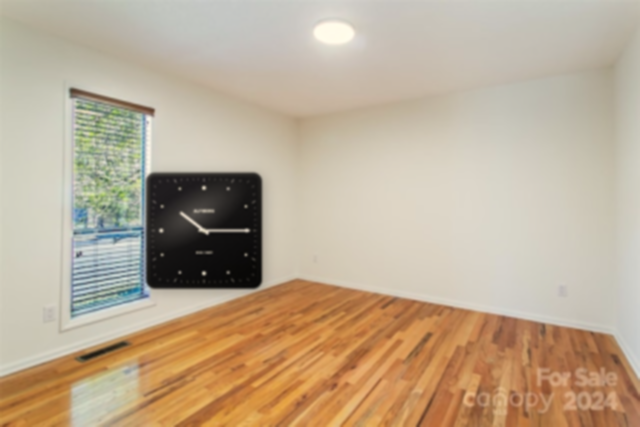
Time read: {"hour": 10, "minute": 15}
